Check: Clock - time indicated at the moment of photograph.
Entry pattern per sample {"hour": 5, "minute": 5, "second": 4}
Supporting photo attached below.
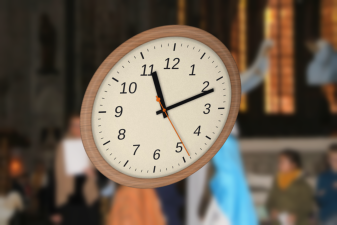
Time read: {"hour": 11, "minute": 11, "second": 24}
